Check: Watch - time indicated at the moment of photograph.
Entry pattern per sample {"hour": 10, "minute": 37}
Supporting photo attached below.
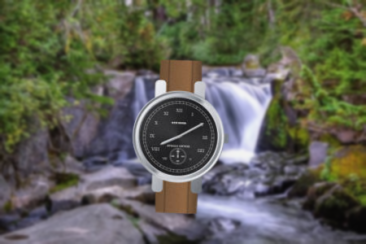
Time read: {"hour": 8, "minute": 10}
